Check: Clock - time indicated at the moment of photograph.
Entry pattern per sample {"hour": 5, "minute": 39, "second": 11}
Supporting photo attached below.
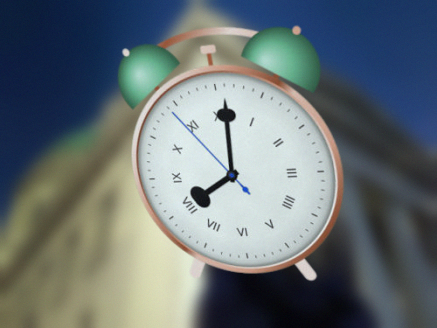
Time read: {"hour": 8, "minute": 0, "second": 54}
